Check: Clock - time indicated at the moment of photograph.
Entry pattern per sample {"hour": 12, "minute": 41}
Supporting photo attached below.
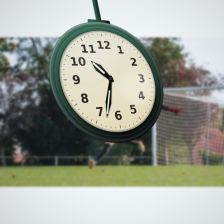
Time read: {"hour": 10, "minute": 33}
